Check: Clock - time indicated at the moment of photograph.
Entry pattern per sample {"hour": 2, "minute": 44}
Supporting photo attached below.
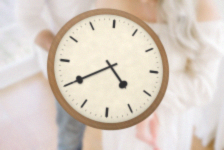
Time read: {"hour": 4, "minute": 40}
